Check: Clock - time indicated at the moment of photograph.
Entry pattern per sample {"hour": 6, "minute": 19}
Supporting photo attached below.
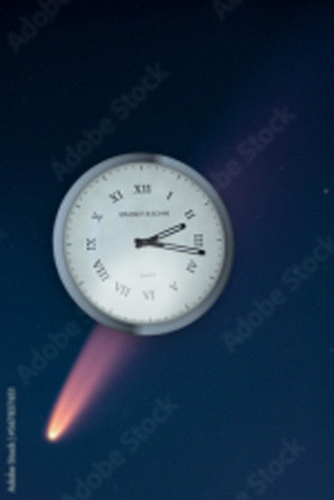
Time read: {"hour": 2, "minute": 17}
